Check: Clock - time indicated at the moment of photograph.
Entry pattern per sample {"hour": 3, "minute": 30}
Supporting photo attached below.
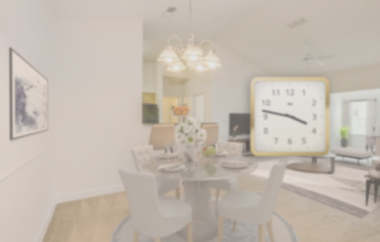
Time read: {"hour": 3, "minute": 47}
